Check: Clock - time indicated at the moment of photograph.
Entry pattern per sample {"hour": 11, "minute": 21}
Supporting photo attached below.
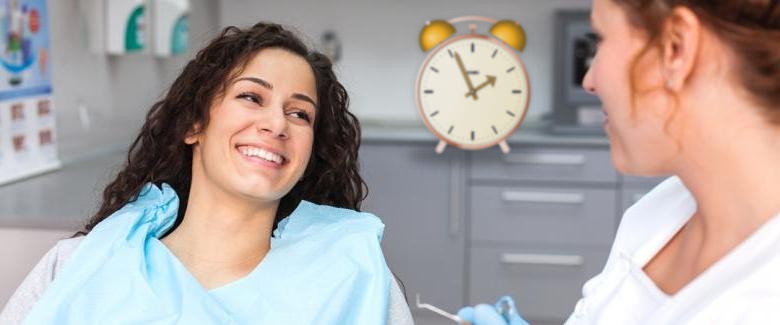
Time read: {"hour": 1, "minute": 56}
